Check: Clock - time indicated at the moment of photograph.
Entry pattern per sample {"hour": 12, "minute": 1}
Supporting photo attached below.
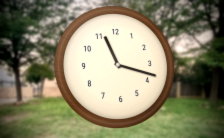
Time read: {"hour": 11, "minute": 18}
